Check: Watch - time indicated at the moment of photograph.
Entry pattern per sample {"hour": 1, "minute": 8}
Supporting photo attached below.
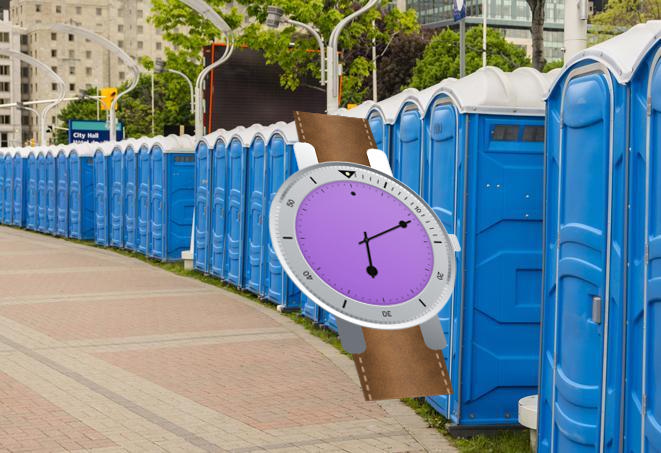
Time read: {"hour": 6, "minute": 11}
